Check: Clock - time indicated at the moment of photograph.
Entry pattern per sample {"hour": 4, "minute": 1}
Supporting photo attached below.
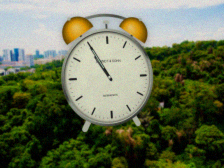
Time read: {"hour": 10, "minute": 55}
